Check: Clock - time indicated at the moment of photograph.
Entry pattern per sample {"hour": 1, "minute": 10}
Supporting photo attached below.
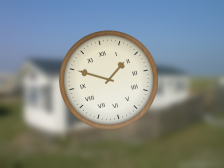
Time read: {"hour": 1, "minute": 50}
